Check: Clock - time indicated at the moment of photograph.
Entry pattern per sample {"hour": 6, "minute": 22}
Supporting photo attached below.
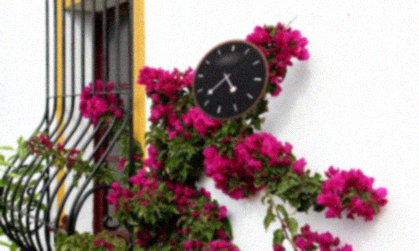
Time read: {"hour": 4, "minute": 37}
